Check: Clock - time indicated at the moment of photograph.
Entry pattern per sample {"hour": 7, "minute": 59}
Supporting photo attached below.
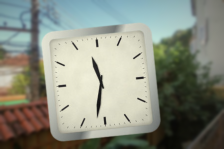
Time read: {"hour": 11, "minute": 32}
